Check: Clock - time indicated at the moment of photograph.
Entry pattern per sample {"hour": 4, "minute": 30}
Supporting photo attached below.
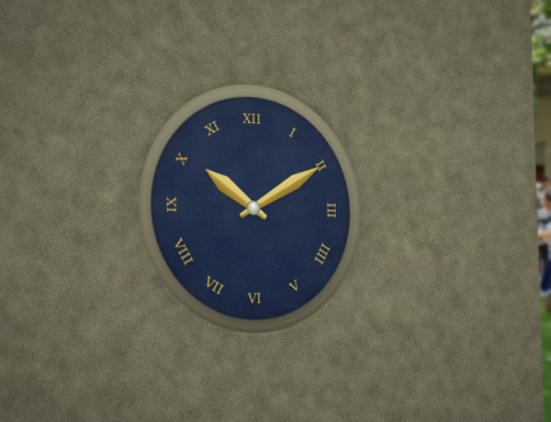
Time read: {"hour": 10, "minute": 10}
